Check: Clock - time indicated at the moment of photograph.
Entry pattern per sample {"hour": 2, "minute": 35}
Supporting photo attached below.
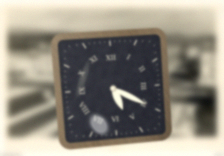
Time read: {"hour": 5, "minute": 20}
